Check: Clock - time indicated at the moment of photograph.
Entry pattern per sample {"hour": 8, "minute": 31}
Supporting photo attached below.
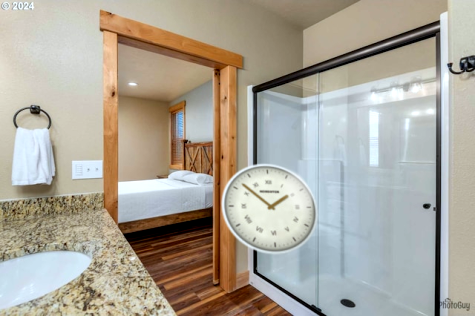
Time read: {"hour": 1, "minute": 52}
